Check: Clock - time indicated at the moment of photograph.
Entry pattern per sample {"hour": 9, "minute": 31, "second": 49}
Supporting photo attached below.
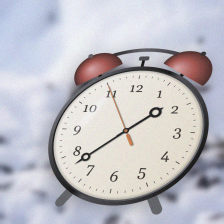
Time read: {"hour": 1, "minute": 37, "second": 55}
